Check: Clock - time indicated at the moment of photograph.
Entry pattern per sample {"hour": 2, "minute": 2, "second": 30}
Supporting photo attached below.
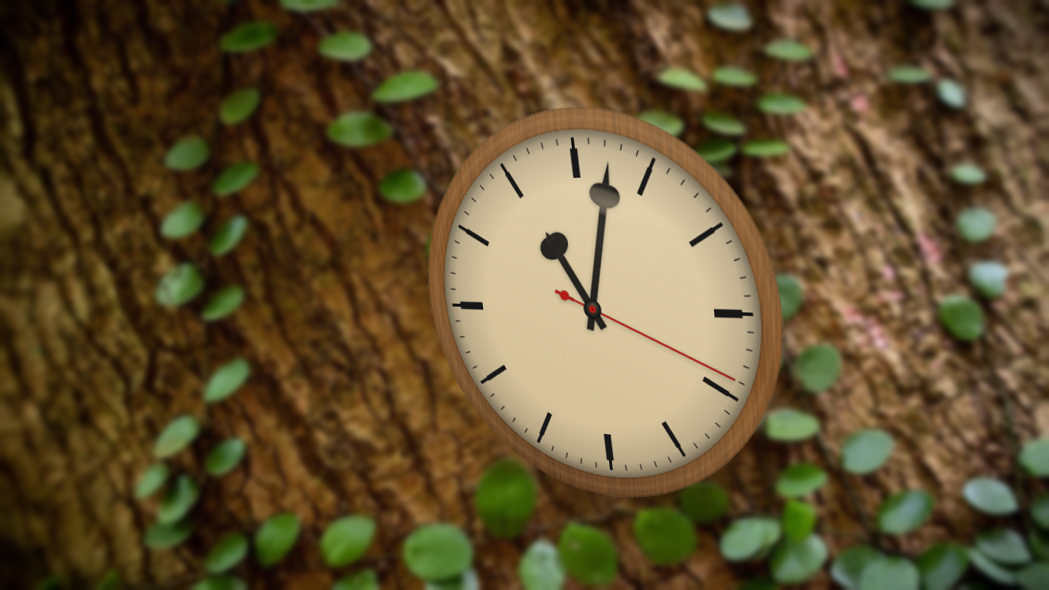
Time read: {"hour": 11, "minute": 2, "second": 19}
